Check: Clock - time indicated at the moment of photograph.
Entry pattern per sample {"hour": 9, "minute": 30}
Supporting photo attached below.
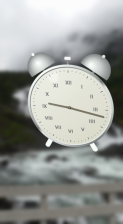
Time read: {"hour": 9, "minute": 17}
